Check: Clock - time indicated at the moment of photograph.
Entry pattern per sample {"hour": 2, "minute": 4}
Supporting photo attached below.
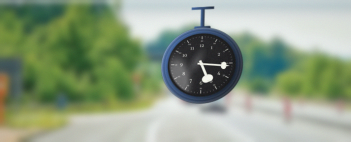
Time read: {"hour": 5, "minute": 16}
